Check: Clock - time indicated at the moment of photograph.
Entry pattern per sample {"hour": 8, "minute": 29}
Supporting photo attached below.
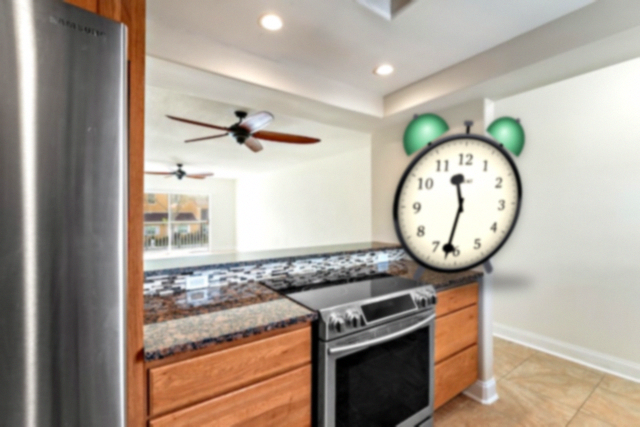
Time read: {"hour": 11, "minute": 32}
